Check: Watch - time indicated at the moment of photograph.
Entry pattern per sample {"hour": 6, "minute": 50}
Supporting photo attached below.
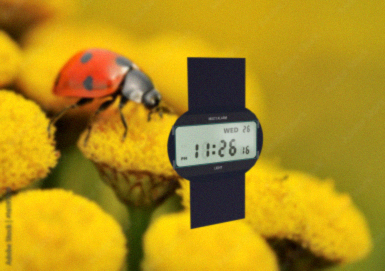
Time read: {"hour": 11, "minute": 26}
